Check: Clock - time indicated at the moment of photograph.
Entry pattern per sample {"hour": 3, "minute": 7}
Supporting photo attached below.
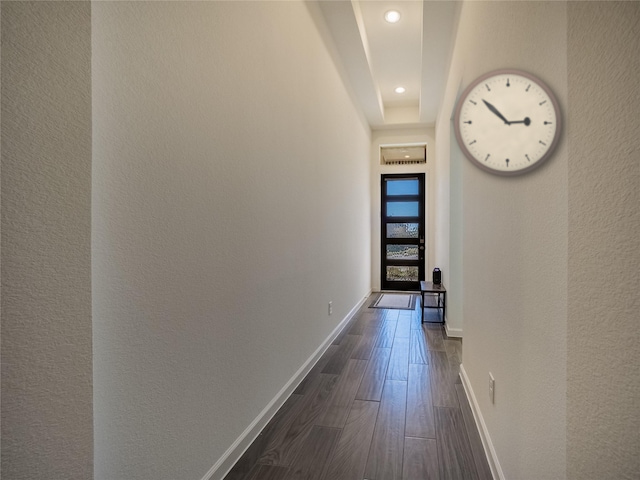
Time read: {"hour": 2, "minute": 52}
